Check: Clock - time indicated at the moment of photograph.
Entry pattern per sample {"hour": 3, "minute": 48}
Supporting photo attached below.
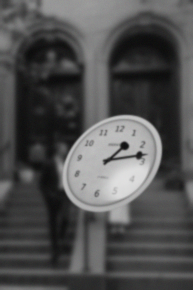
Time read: {"hour": 1, "minute": 13}
